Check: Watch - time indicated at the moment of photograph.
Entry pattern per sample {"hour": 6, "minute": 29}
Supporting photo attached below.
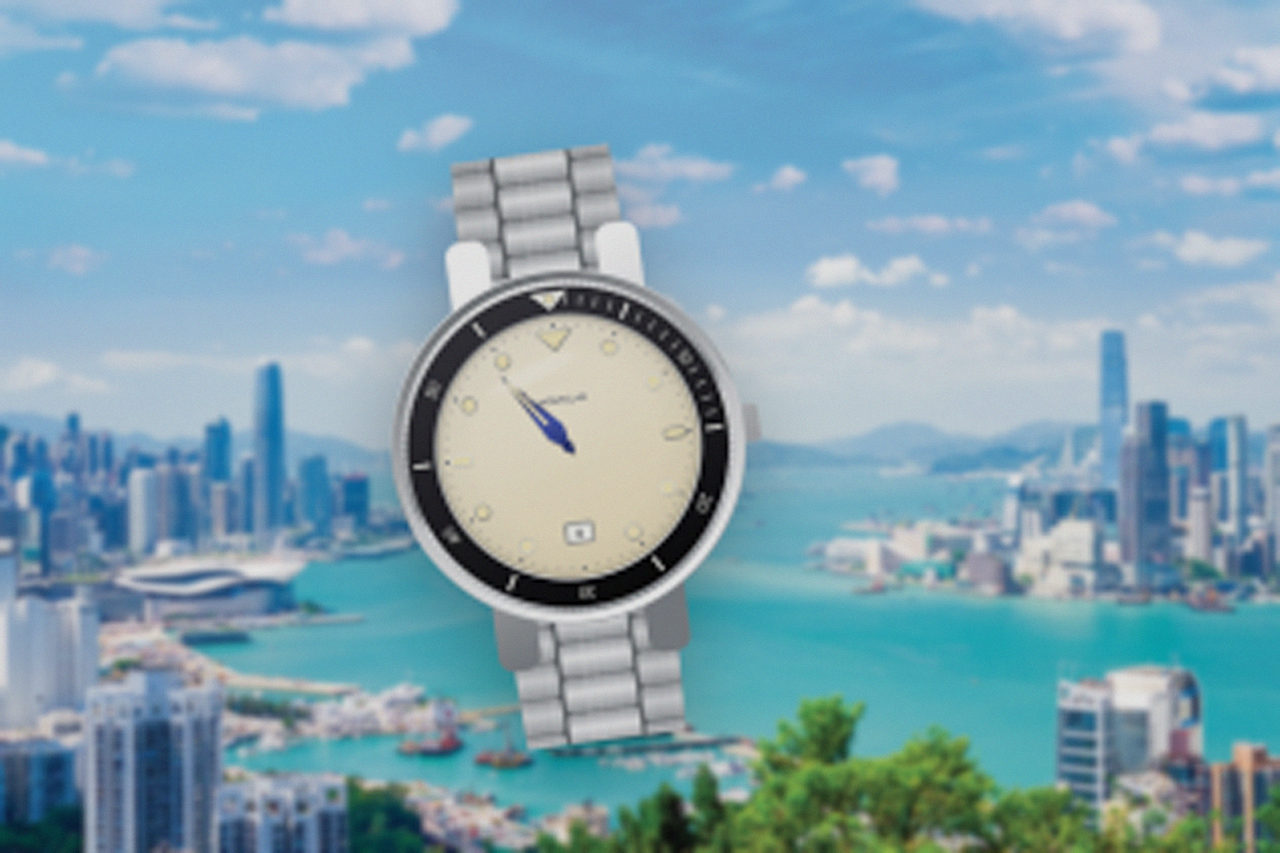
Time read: {"hour": 10, "minute": 54}
